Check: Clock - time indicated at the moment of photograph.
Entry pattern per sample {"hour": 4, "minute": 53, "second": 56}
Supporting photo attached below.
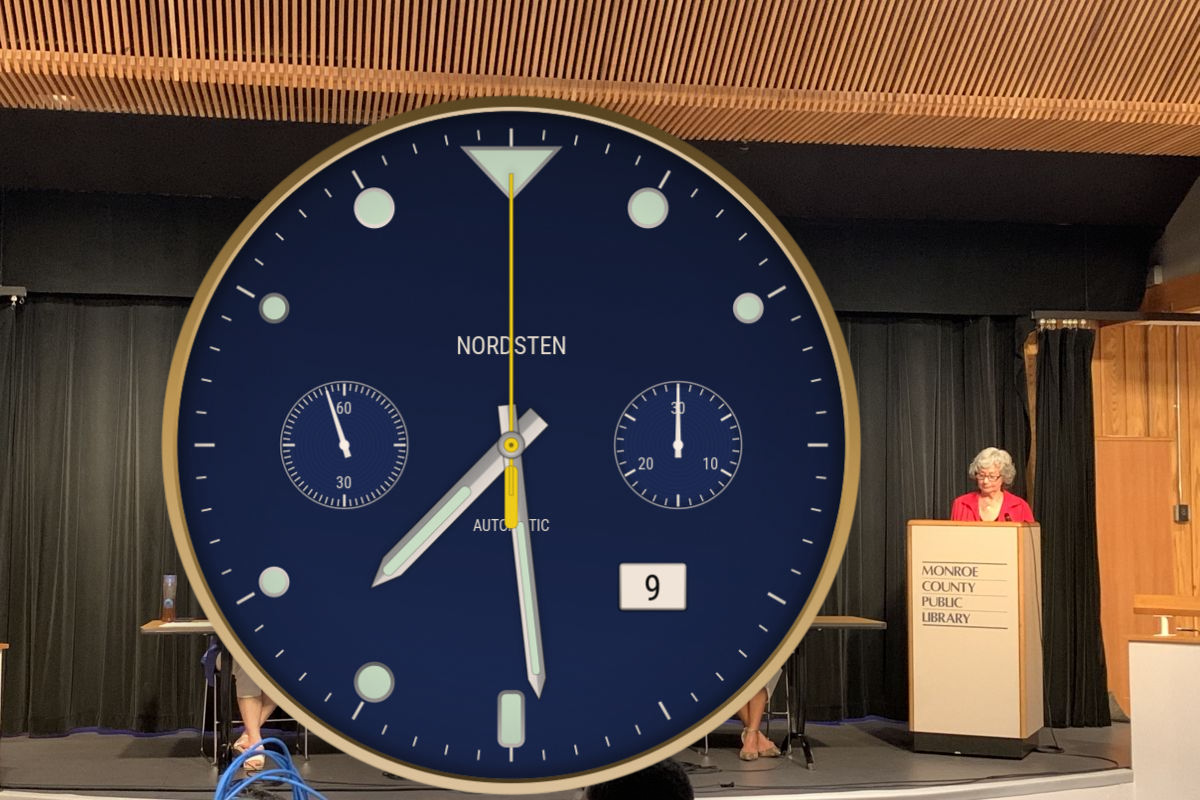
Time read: {"hour": 7, "minute": 28, "second": 57}
